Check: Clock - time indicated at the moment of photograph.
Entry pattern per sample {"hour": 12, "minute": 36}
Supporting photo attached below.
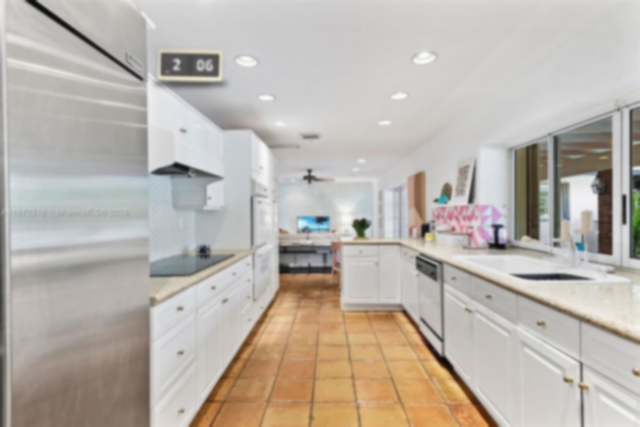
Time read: {"hour": 2, "minute": 6}
